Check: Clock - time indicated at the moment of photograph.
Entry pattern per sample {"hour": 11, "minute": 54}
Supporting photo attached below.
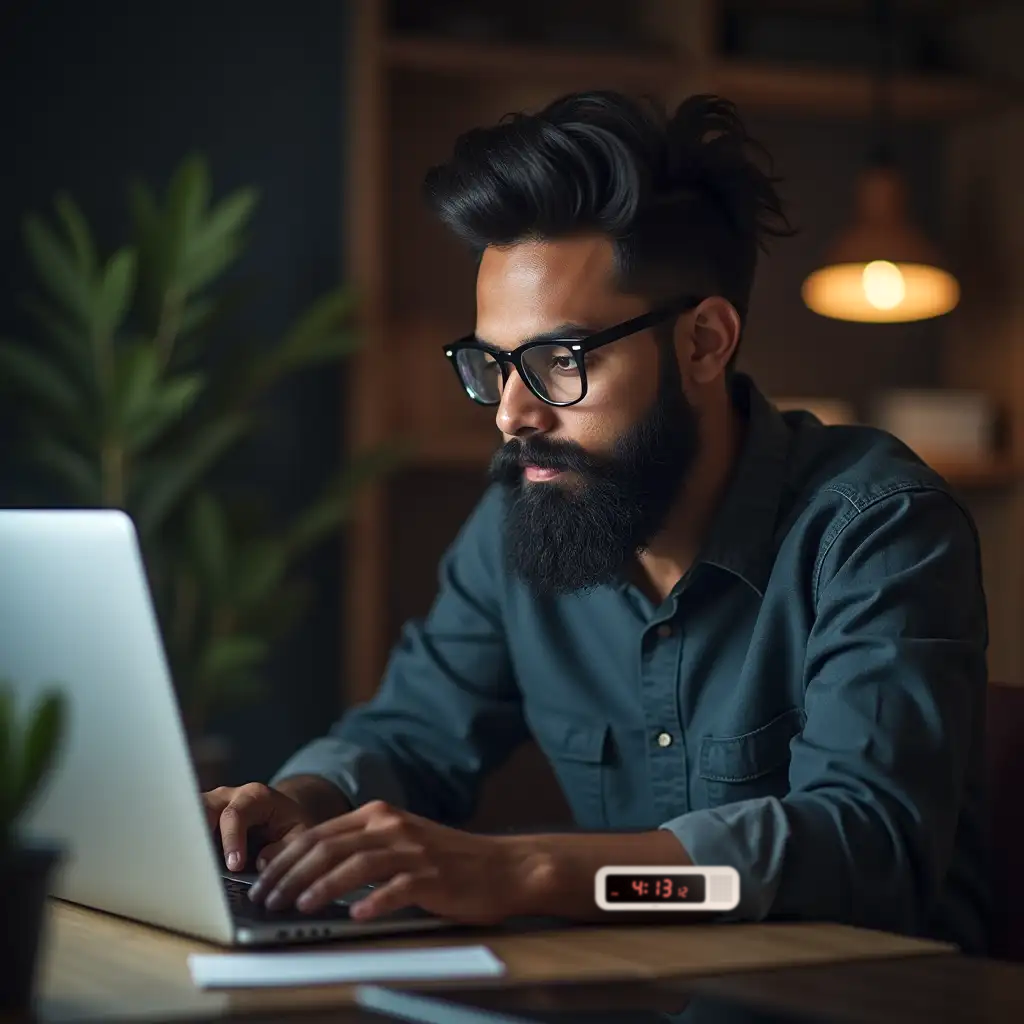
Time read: {"hour": 4, "minute": 13}
